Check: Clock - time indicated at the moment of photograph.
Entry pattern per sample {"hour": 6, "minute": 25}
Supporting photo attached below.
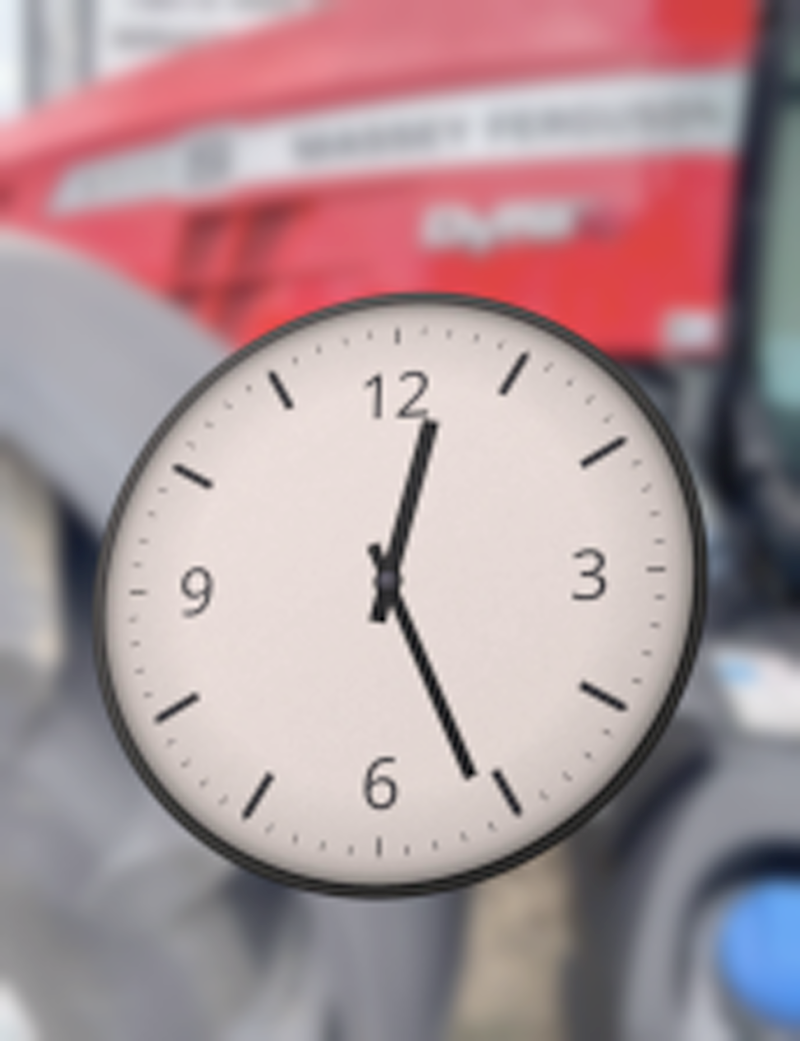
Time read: {"hour": 12, "minute": 26}
